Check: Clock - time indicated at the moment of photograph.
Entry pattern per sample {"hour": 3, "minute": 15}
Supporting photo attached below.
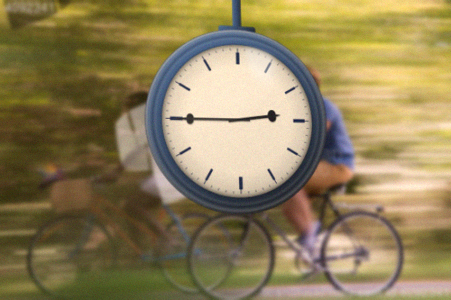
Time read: {"hour": 2, "minute": 45}
